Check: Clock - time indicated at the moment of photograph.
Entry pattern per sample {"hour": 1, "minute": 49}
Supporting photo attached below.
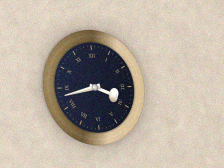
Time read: {"hour": 3, "minute": 43}
